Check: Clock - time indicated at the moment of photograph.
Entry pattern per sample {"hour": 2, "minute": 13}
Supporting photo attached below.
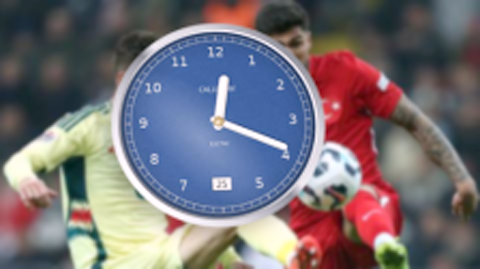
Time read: {"hour": 12, "minute": 19}
